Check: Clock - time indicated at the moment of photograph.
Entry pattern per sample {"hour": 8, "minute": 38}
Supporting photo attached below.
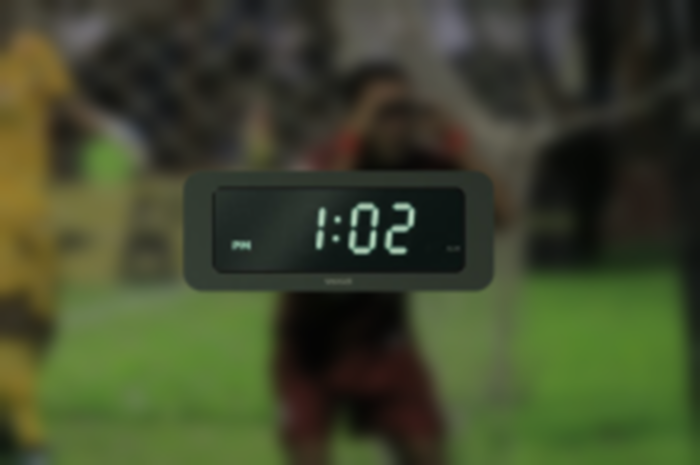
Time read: {"hour": 1, "minute": 2}
